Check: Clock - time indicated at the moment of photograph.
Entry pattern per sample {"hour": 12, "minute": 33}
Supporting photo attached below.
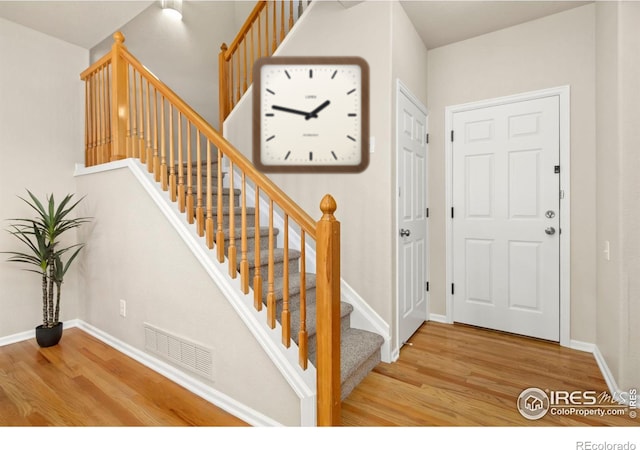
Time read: {"hour": 1, "minute": 47}
